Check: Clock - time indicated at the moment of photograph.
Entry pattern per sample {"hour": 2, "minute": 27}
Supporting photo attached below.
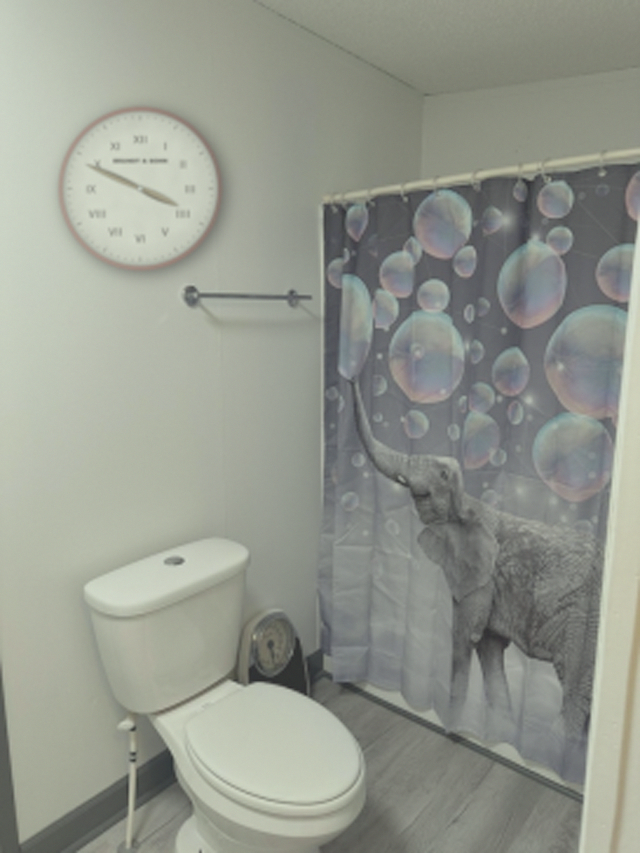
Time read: {"hour": 3, "minute": 49}
